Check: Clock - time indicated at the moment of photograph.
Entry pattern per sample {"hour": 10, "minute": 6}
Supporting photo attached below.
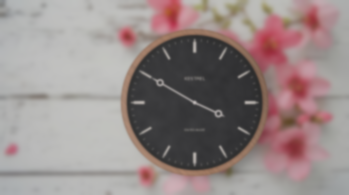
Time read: {"hour": 3, "minute": 50}
